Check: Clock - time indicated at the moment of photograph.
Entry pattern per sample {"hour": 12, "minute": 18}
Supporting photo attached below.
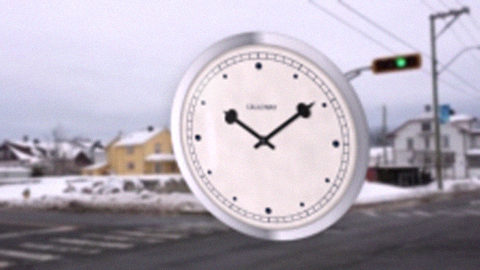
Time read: {"hour": 10, "minute": 9}
